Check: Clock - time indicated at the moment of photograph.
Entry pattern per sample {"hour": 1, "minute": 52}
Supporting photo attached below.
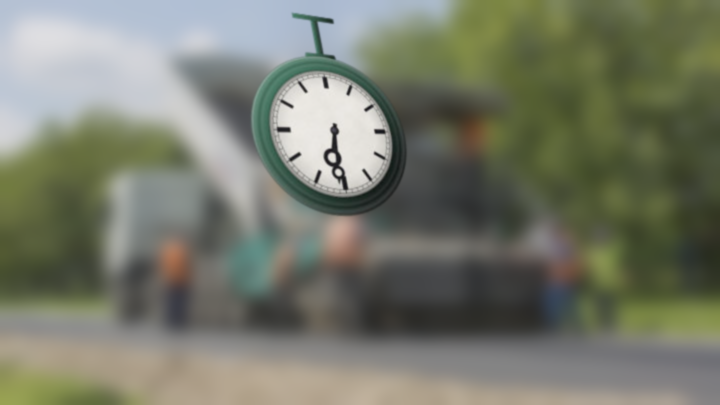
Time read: {"hour": 6, "minute": 31}
